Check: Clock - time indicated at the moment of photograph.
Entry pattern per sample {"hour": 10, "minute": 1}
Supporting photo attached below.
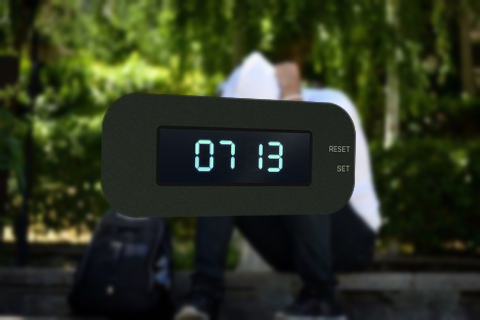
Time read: {"hour": 7, "minute": 13}
